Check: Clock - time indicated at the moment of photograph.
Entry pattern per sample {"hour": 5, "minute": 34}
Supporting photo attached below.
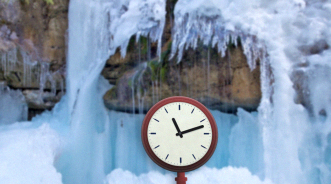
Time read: {"hour": 11, "minute": 12}
